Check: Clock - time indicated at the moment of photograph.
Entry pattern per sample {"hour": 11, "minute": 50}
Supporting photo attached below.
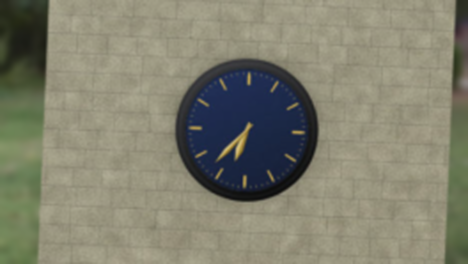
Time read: {"hour": 6, "minute": 37}
